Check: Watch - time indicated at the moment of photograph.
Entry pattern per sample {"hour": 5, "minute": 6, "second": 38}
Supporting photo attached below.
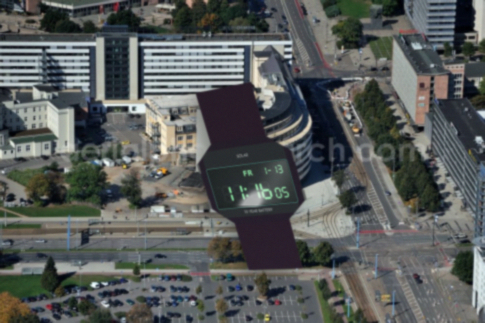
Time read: {"hour": 11, "minute": 16, "second": 5}
